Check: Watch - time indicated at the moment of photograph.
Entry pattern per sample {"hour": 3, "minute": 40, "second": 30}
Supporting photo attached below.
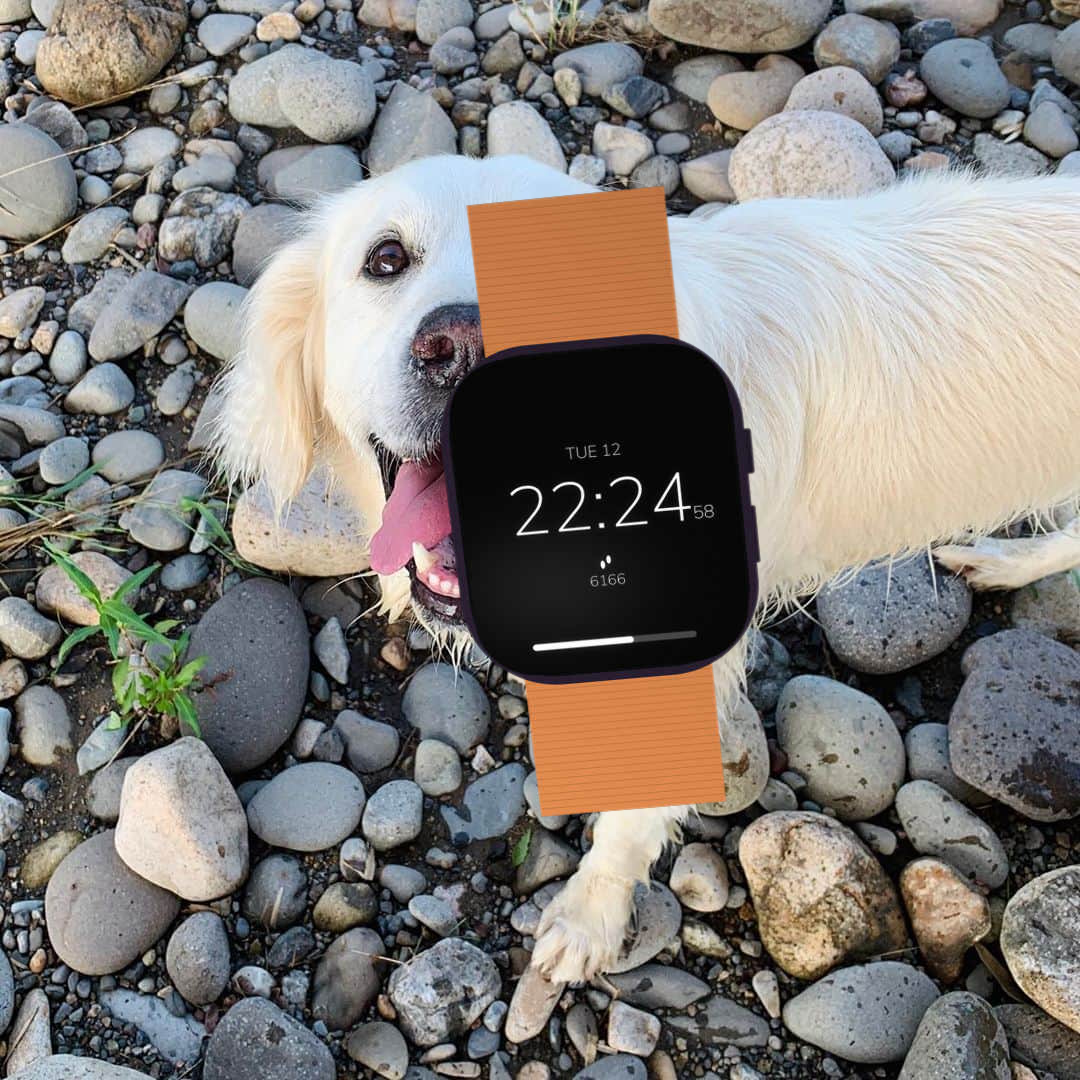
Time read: {"hour": 22, "minute": 24, "second": 58}
